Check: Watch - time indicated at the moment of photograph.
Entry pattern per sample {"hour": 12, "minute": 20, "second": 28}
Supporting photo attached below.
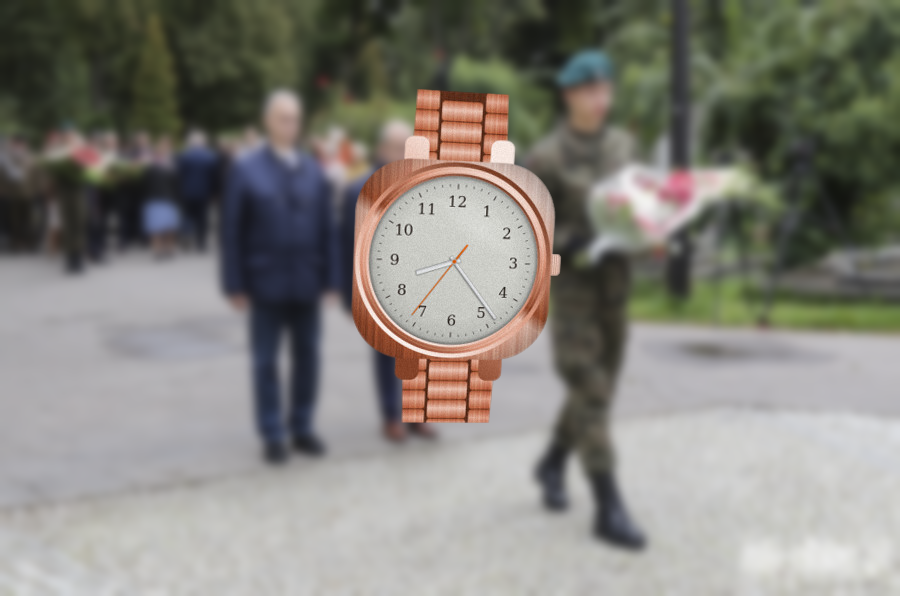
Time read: {"hour": 8, "minute": 23, "second": 36}
